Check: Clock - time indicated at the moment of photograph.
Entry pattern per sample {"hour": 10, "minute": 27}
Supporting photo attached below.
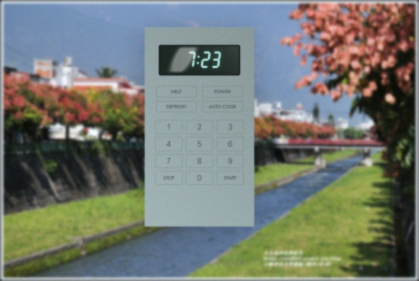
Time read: {"hour": 7, "minute": 23}
